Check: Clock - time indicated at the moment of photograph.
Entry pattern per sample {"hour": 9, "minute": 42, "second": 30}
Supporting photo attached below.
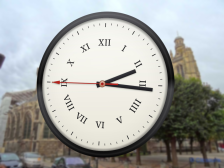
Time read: {"hour": 2, "minute": 15, "second": 45}
